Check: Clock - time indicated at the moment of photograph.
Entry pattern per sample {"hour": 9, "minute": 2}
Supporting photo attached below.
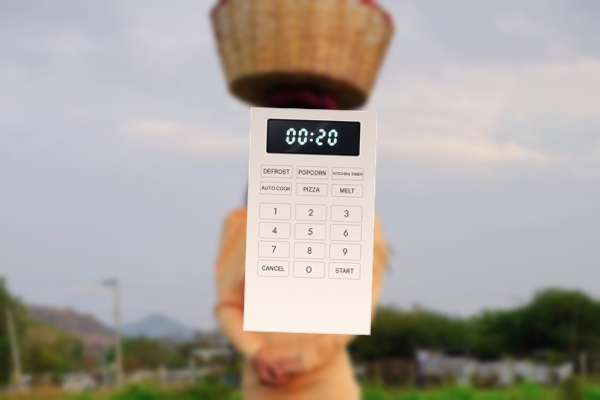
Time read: {"hour": 0, "minute": 20}
